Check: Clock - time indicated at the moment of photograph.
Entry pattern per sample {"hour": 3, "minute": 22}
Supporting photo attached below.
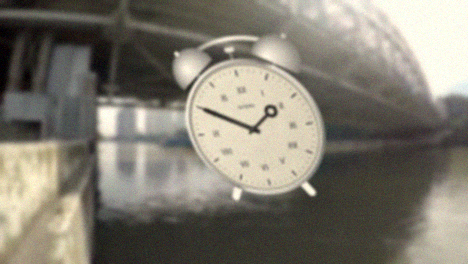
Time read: {"hour": 1, "minute": 50}
